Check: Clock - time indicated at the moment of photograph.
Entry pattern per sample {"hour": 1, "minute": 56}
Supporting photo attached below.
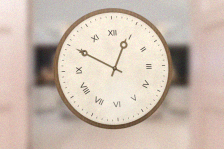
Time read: {"hour": 12, "minute": 50}
